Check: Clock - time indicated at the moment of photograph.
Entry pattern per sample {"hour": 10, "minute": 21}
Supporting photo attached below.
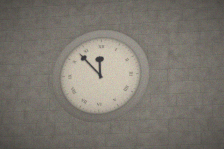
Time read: {"hour": 11, "minute": 53}
